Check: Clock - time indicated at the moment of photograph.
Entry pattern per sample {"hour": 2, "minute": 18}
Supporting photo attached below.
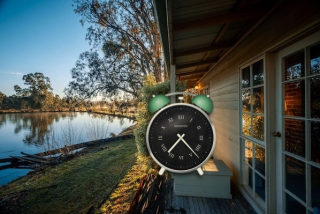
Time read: {"hour": 7, "minute": 23}
